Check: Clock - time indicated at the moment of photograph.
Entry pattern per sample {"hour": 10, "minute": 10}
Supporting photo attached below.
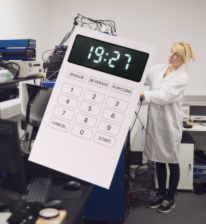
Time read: {"hour": 19, "minute": 27}
